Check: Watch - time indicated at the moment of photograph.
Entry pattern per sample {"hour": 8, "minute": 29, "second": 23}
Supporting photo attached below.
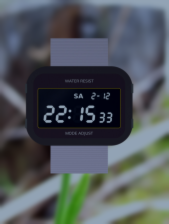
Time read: {"hour": 22, "minute": 15, "second": 33}
